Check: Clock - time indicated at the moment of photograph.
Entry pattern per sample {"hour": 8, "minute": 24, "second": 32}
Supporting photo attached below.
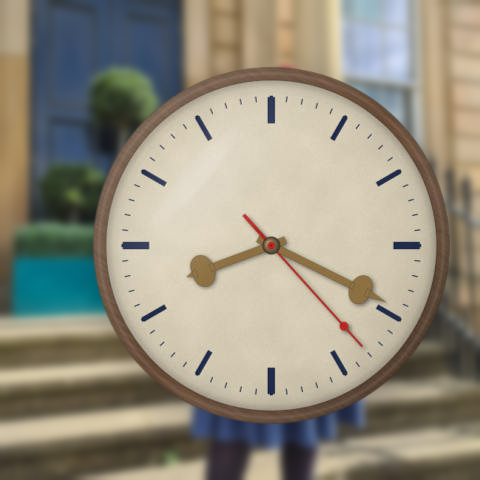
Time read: {"hour": 8, "minute": 19, "second": 23}
